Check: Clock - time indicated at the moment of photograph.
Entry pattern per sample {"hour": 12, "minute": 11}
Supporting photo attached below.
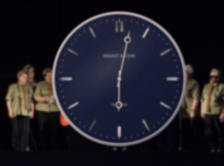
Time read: {"hour": 6, "minute": 2}
